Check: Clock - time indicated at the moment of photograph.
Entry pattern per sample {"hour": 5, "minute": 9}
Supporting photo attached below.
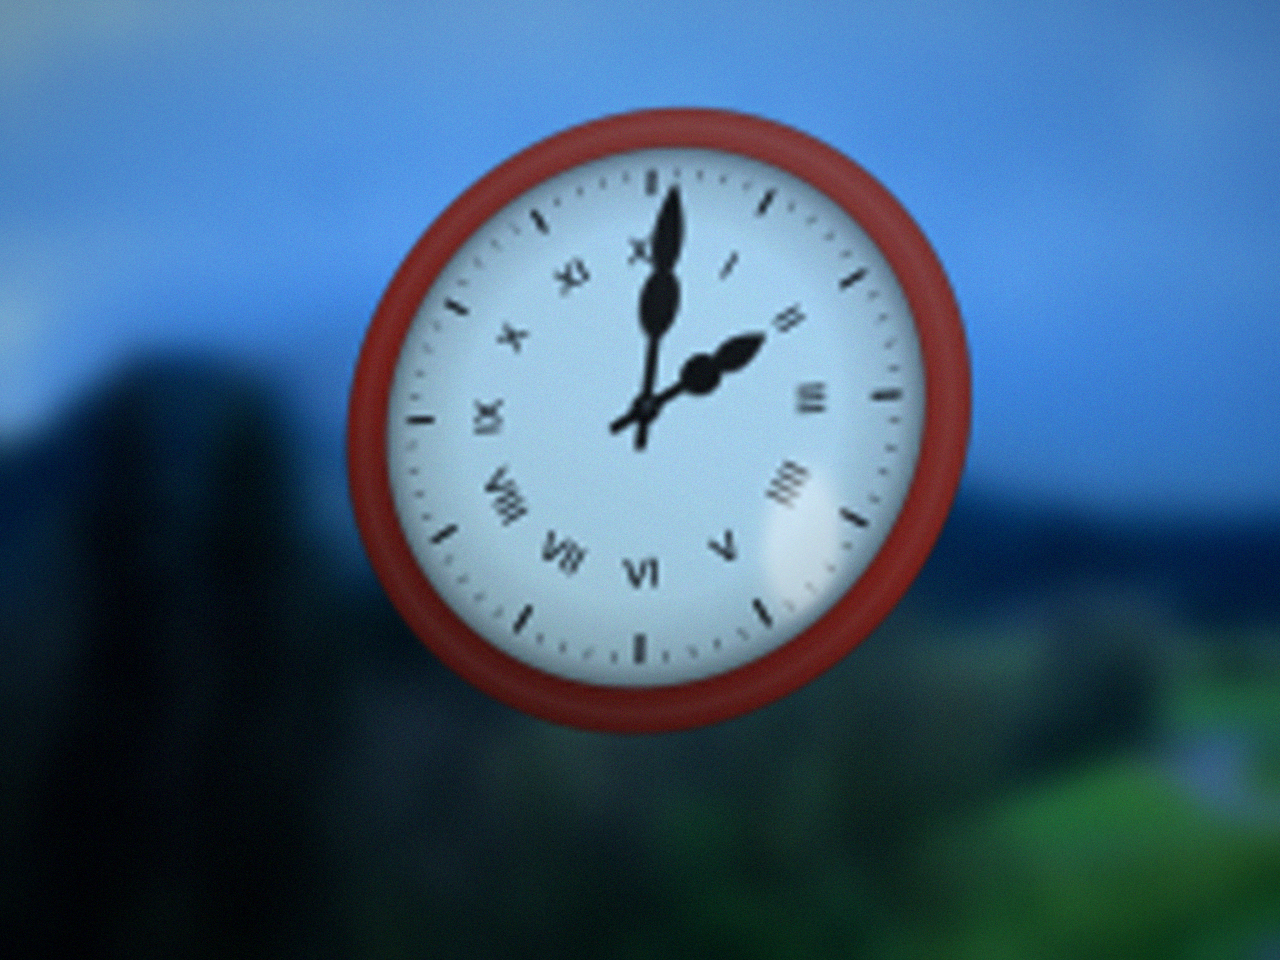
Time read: {"hour": 2, "minute": 1}
